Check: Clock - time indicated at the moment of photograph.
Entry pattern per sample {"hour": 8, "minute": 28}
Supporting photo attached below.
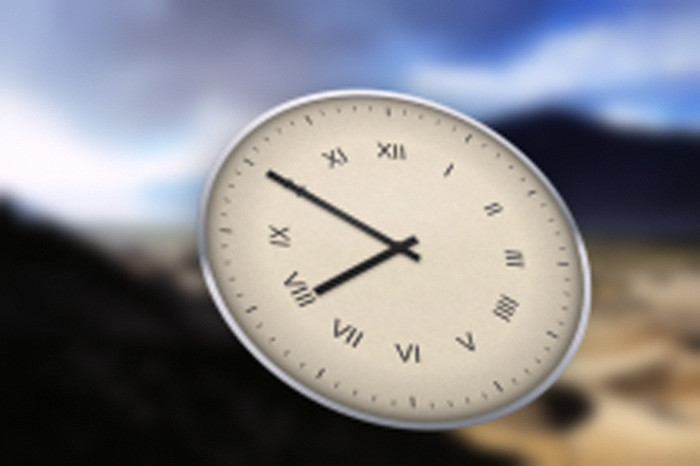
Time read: {"hour": 7, "minute": 50}
